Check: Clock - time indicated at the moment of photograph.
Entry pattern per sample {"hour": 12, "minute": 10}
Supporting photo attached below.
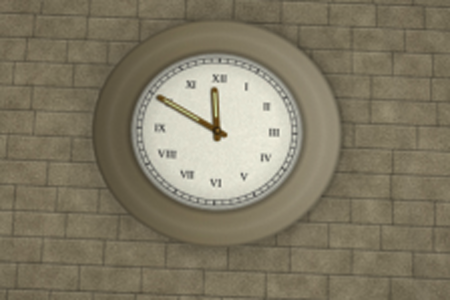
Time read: {"hour": 11, "minute": 50}
